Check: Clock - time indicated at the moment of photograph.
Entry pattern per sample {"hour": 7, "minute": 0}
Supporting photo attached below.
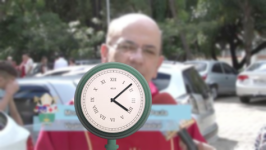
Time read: {"hour": 4, "minute": 8}
